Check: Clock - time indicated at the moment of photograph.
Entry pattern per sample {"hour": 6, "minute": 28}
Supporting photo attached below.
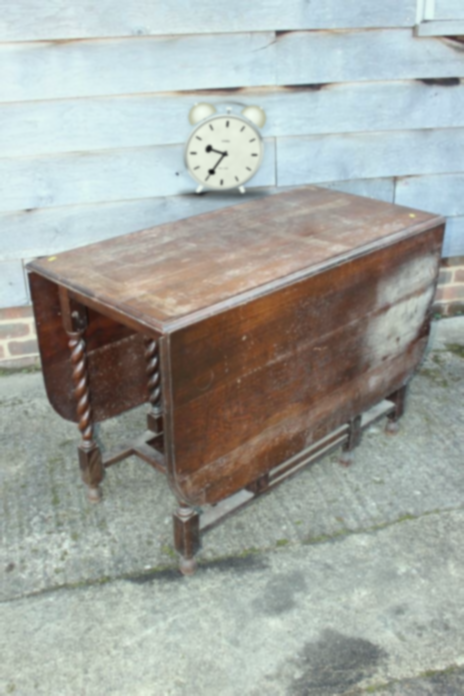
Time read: {"hour": 9, "minute": 35}
